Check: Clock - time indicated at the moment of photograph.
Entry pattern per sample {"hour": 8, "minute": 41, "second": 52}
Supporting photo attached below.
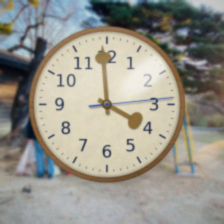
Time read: {"hour": 3, "minute": 59, "second": 14}
